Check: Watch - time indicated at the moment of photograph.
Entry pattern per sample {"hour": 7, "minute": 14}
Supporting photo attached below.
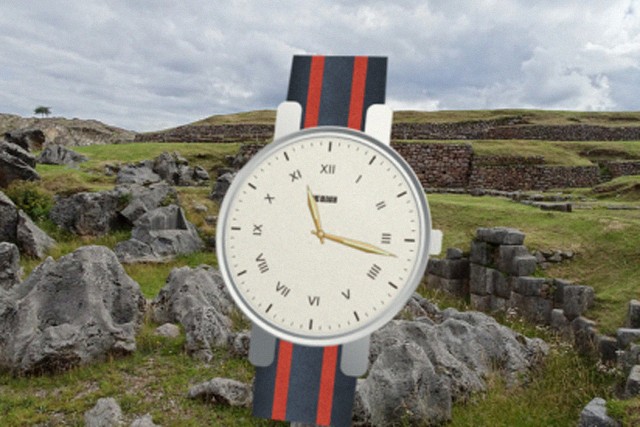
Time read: {"hour": 11, "minute": 17}
